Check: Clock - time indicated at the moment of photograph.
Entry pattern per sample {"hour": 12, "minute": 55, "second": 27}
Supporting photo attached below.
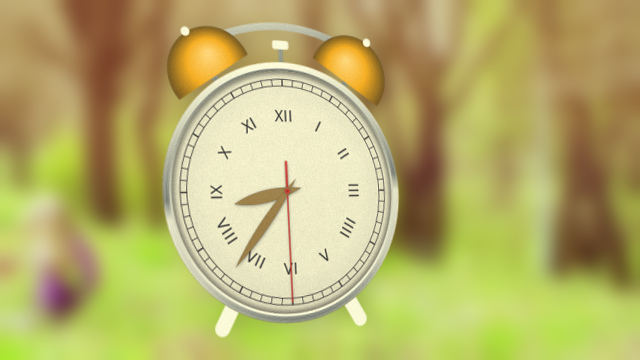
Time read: {"hour": 8, "minute": 36, "second": 30}
